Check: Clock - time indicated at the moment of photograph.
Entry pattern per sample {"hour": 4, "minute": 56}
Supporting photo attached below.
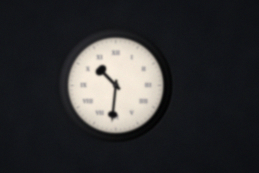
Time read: {"hour": 10, "minute": 31}
